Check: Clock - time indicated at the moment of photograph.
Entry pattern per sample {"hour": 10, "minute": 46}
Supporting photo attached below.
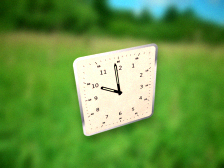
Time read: {"hour": 9, "minute": 59}
